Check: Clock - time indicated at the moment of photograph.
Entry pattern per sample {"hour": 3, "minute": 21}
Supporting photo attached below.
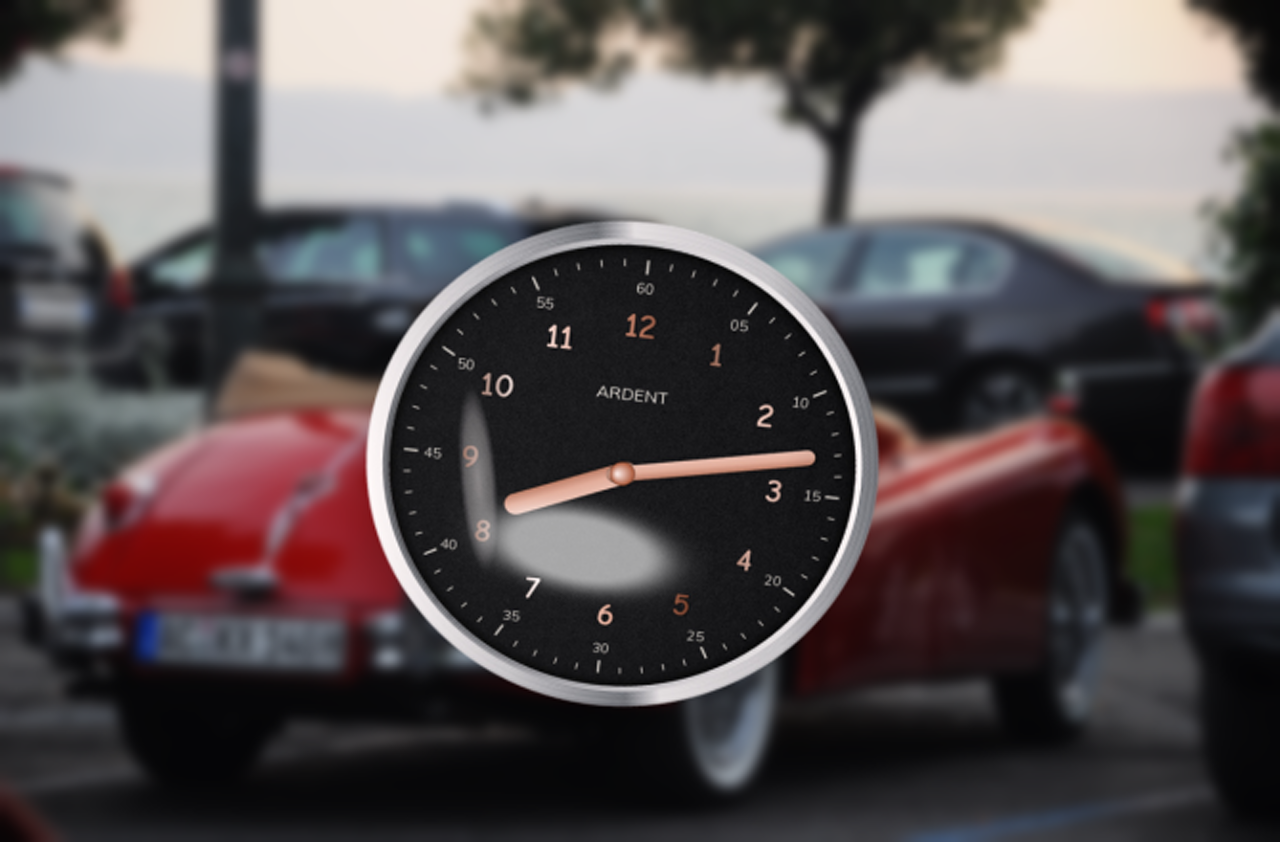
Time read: {"hour": 8, "minute": 13}
